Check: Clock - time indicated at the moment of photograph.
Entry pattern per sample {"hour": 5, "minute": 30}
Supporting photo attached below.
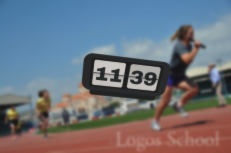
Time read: {"hour": 11, "minute": 39}
